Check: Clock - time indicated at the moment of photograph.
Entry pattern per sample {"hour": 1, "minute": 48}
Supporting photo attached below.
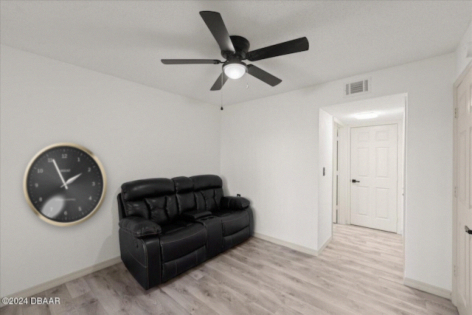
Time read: {"hour": 1, "minute": 56}
